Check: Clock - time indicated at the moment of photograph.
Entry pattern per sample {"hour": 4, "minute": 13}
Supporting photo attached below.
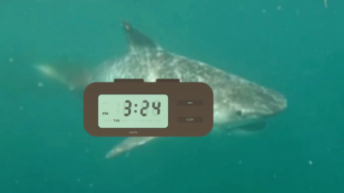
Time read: {"hour": 3, "minute": 24}
